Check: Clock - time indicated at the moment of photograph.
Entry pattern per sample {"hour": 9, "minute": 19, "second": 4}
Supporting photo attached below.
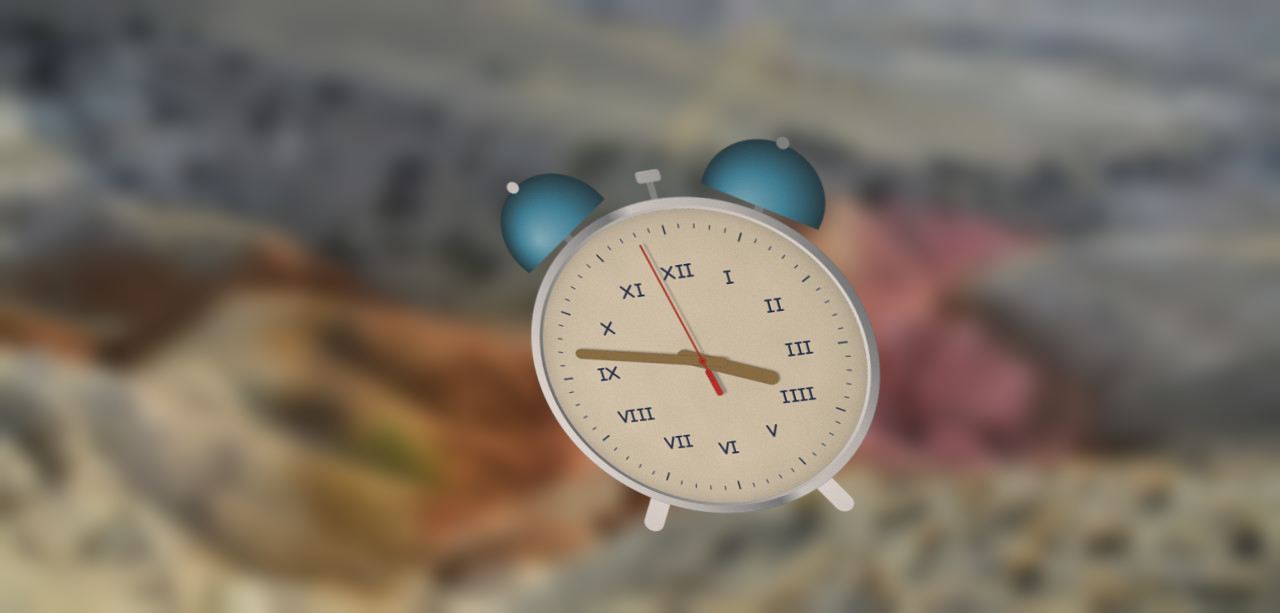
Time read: {"hour": 3, "minute": 46, "second": 58}
